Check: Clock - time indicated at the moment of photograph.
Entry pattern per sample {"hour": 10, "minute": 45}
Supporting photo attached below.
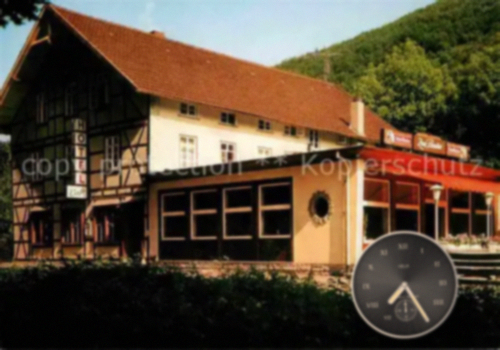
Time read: {"hour": 7, "minute": 25}
